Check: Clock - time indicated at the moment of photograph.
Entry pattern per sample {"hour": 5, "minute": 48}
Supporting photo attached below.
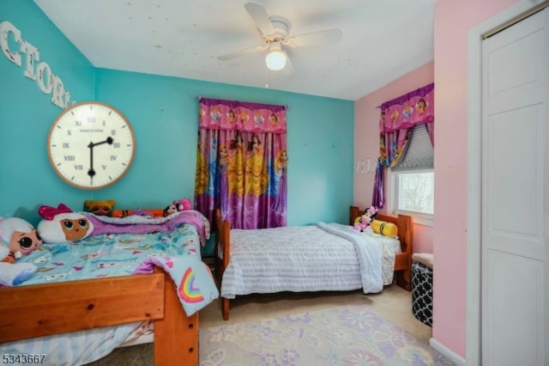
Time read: {"hour": 2, "minute": 30}
